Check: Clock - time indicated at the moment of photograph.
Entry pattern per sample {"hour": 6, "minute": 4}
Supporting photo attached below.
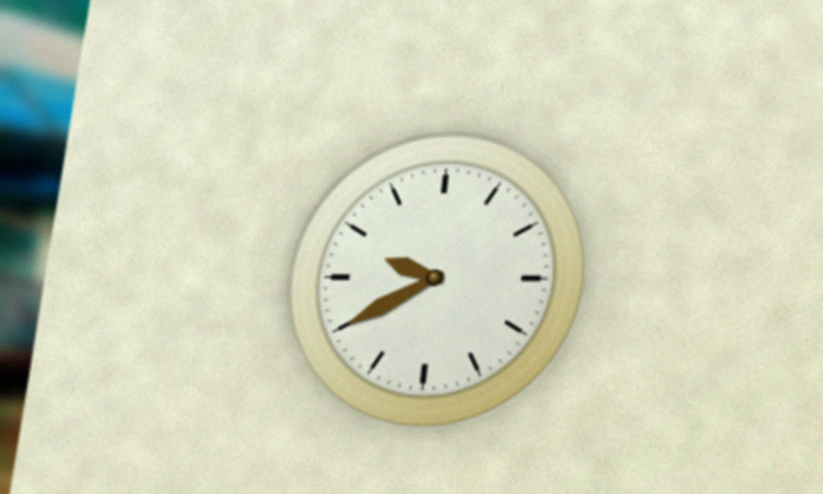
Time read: {"hour": 9, "minute": 40}
